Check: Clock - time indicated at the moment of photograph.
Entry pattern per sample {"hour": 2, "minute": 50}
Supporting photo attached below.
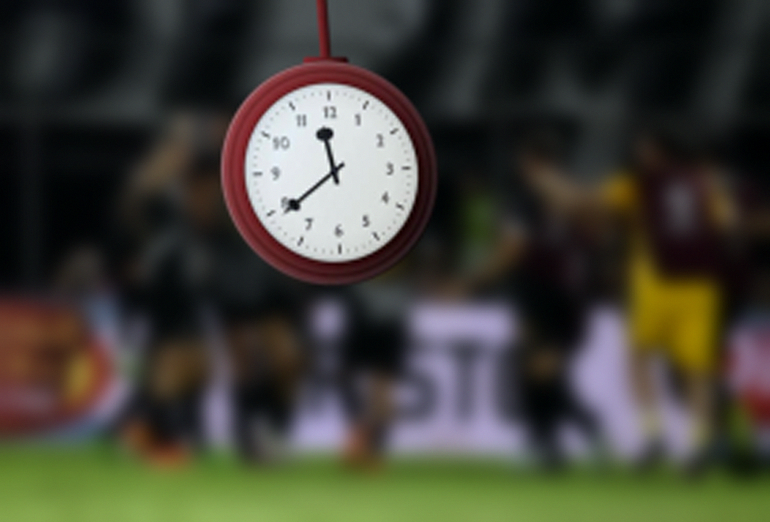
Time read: {"hour": 11, "minute": 39}
